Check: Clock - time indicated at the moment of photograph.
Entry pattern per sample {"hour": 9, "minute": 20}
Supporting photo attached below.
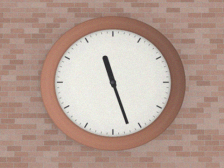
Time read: {"hour": 11, "minute": 27}
